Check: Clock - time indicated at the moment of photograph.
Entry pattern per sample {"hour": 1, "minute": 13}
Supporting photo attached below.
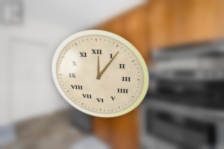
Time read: {"hour": 12, "minute": 6}
